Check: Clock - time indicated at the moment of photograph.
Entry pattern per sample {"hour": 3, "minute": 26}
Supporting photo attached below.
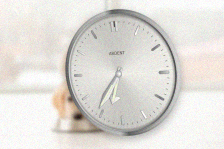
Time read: {"hour": 6, "minute": 36}
